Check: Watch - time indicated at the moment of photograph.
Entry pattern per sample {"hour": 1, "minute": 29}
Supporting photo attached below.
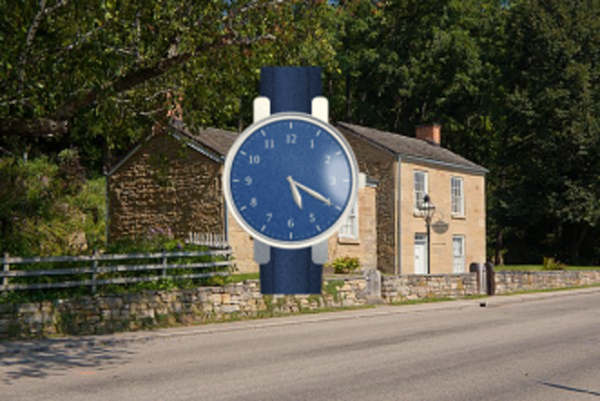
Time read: {"hour": 5, "minute": 20}
